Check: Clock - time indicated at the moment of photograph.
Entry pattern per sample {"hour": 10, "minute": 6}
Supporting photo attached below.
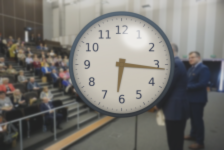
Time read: {"hour": 6, "minute": 16}
